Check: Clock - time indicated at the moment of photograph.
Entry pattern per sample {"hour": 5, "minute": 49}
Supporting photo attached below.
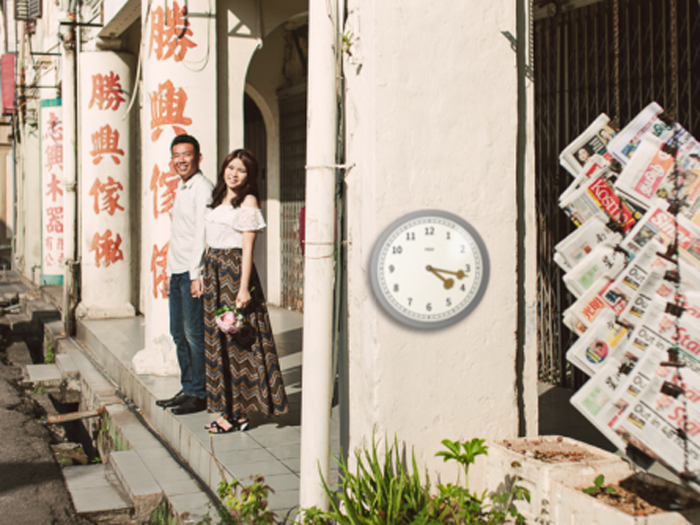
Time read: {"hour": 4, "minute": 17}
